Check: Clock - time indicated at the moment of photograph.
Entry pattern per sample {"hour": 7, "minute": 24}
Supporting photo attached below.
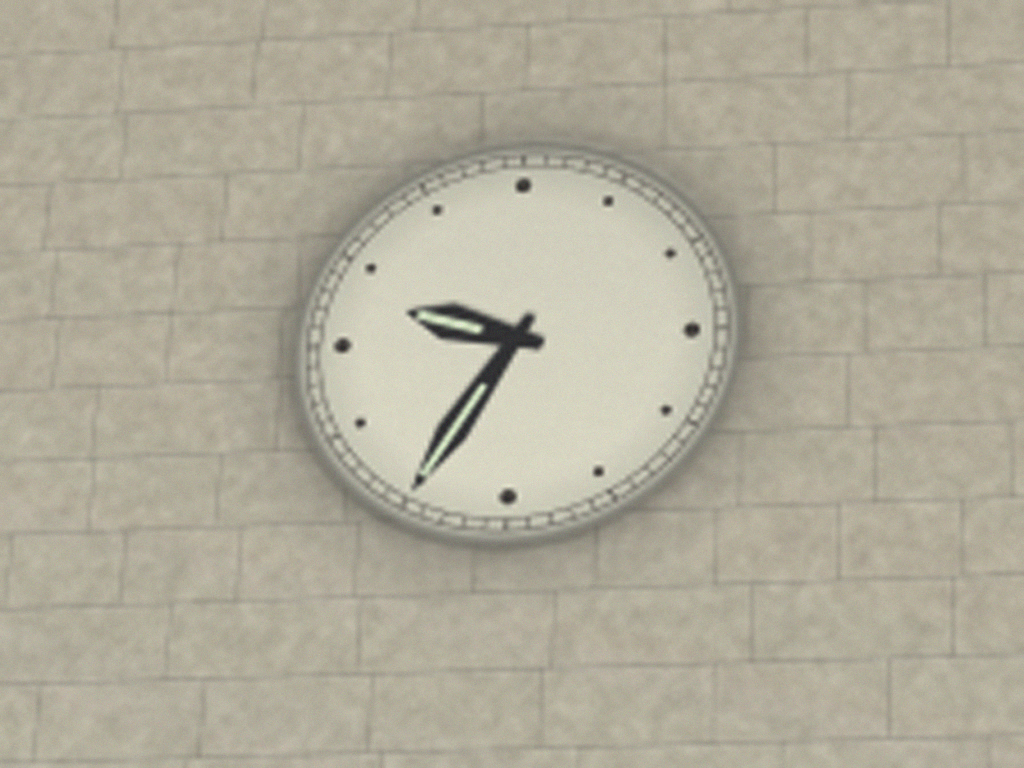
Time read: {"hour": 9, "minute": 35}
